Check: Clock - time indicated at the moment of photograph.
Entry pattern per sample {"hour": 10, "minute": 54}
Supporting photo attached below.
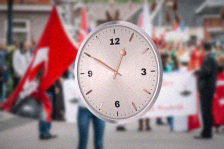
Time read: {"hour": 12, "minute": 50}
